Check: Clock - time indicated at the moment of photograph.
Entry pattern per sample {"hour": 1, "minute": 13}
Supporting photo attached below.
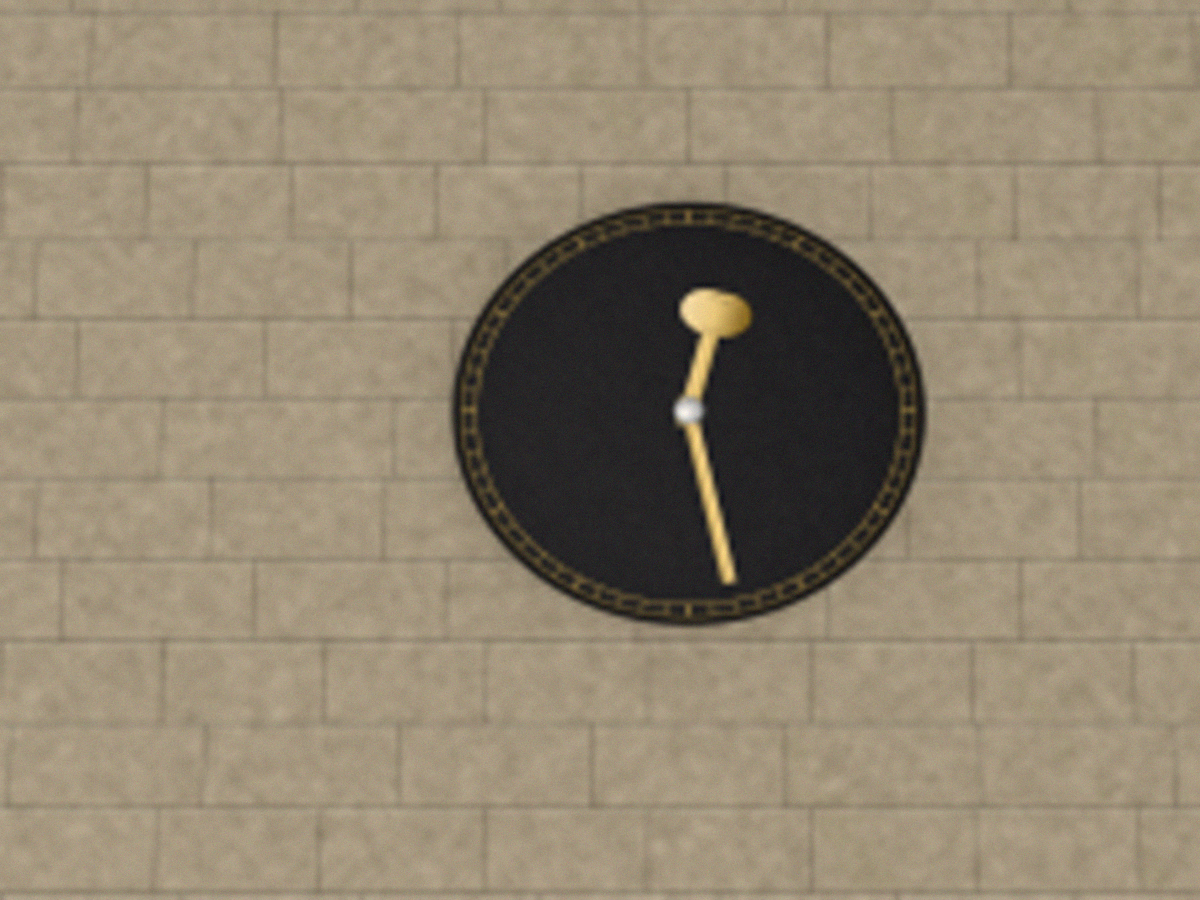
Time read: {"hour": 12, "minute": 28}
